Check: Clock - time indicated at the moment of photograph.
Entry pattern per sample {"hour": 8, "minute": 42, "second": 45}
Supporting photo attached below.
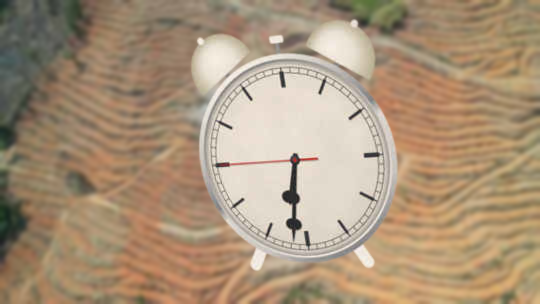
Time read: {"hour": 6, "minute": 31, "second": 45}
